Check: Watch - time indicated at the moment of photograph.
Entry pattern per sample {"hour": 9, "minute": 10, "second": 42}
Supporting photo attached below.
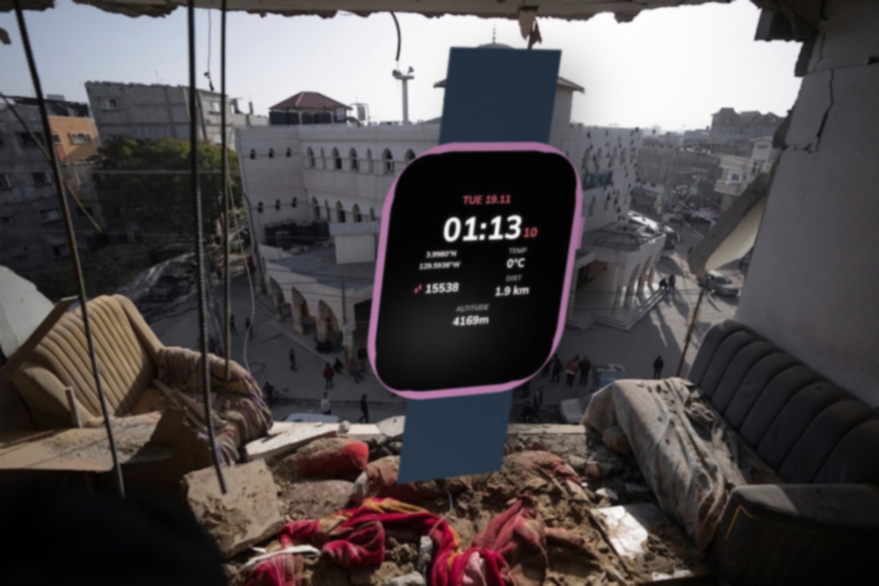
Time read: {"hour": 1, "minute": 13, "second": 10}
